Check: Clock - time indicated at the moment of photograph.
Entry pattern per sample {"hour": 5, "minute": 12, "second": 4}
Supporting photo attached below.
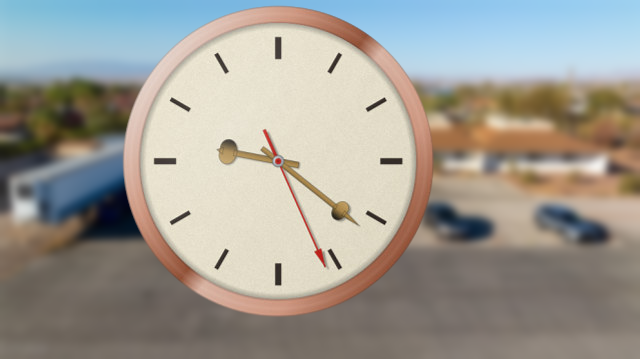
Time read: {"hour": 9, "minute": 21, "second": 26}
